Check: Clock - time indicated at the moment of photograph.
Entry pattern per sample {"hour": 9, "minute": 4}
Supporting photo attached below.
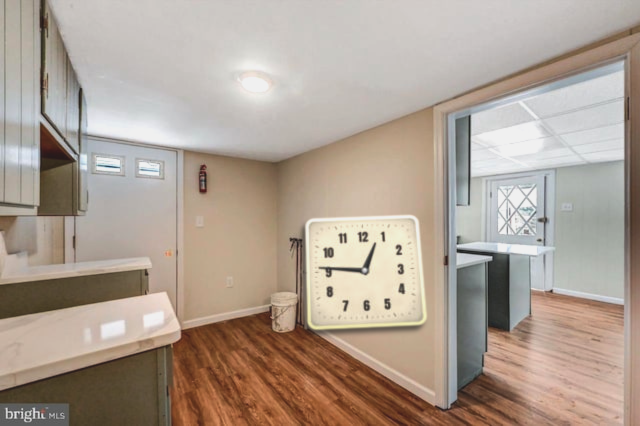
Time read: {"hour": 12, "minute": 46}
